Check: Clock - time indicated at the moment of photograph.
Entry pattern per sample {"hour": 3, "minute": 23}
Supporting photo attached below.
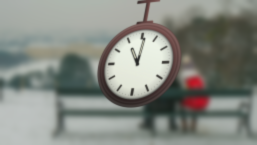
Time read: {"hour": 11, "minute": 1}
